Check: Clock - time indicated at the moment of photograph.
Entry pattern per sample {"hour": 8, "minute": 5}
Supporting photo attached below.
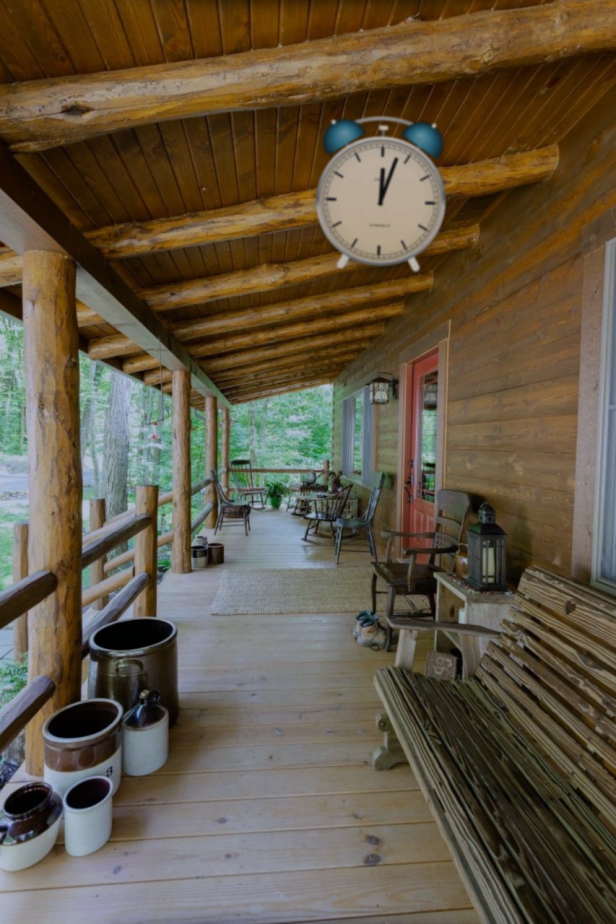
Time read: {"hour": 12, "minute": 3}
